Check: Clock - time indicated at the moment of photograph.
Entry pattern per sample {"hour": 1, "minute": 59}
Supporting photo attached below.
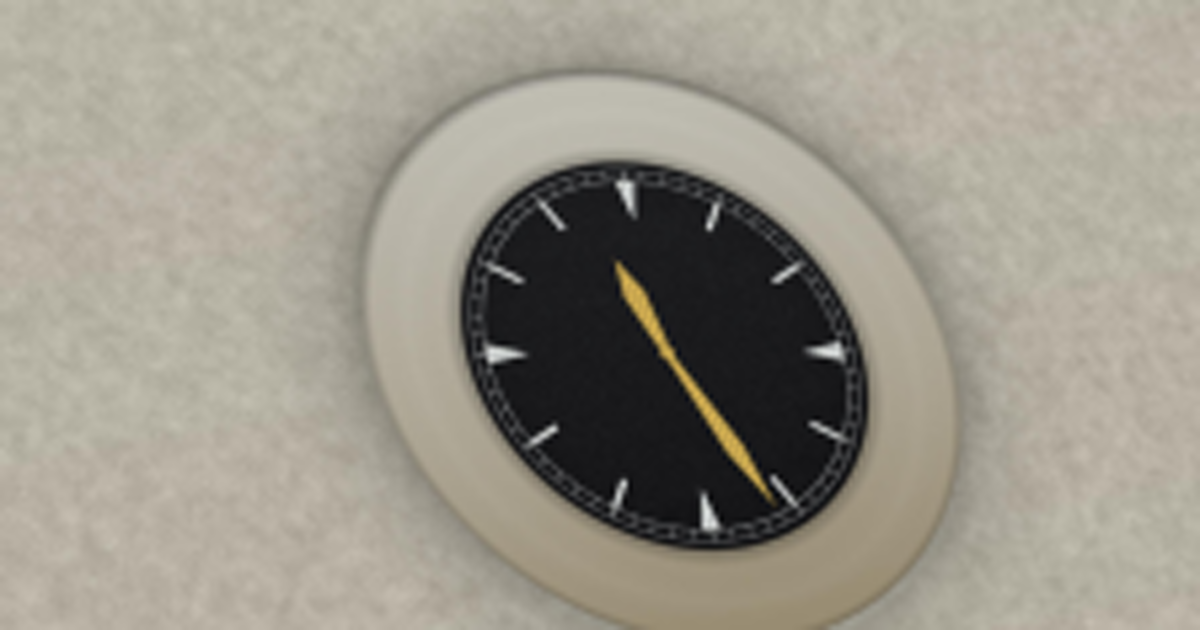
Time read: {"hour": 11, "minute": 26}
